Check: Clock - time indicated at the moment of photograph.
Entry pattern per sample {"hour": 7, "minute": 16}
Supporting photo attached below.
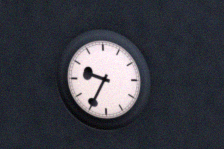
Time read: {"hour": 9, "minute": 35}
